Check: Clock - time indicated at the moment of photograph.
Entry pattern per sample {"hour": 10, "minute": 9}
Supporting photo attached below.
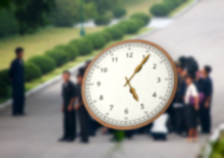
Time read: {"hour": 5, "minute": 6}
